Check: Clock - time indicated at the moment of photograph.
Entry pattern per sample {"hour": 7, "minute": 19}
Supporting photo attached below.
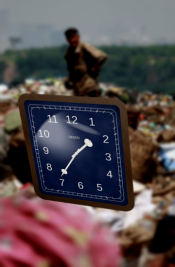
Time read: {"hour": 1, "minute": 36}
